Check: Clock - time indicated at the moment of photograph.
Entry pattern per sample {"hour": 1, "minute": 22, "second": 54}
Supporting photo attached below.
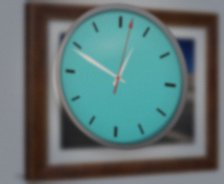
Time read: {"hour": 12, "minute": 49, "second": 2}
